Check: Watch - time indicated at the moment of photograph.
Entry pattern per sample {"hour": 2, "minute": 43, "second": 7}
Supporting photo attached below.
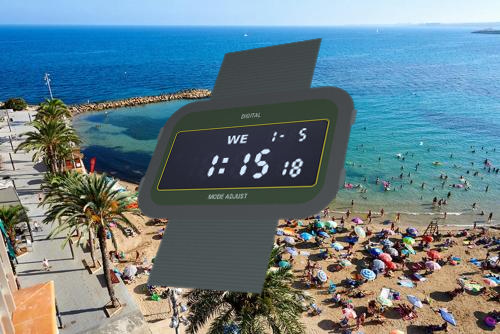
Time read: {"hour": 1, "minute": 15, "second": 18}
